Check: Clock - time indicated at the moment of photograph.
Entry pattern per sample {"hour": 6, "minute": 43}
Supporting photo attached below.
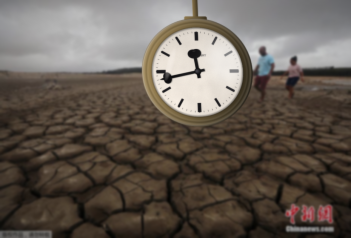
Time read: {"hour": 11, "minute": 43}
